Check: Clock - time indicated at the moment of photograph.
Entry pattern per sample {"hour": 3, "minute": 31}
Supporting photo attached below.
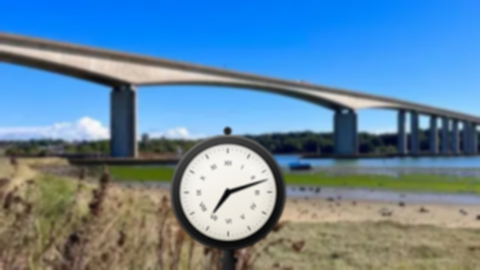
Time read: {"hour": 7, "minute": 12}
